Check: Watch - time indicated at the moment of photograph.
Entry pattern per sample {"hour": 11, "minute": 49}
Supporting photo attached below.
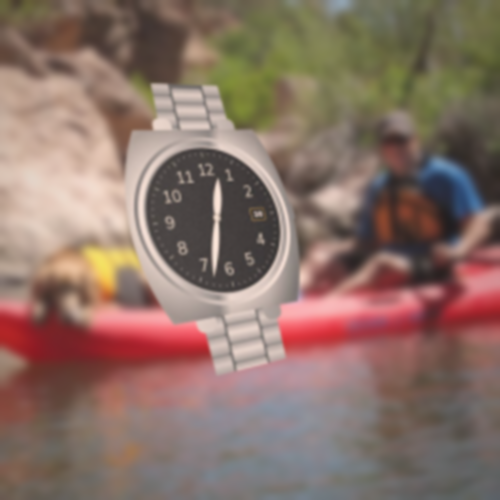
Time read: {"hour": 12, "minute": 33}
